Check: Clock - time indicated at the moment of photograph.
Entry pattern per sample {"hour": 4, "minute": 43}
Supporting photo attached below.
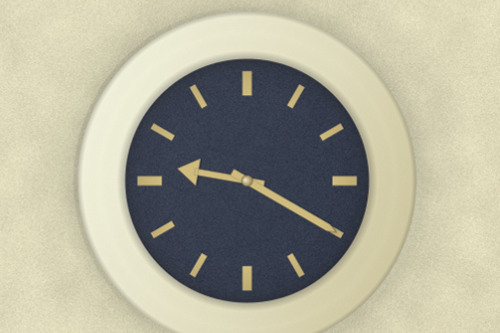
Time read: {"hour": 9, "minute": 20}
